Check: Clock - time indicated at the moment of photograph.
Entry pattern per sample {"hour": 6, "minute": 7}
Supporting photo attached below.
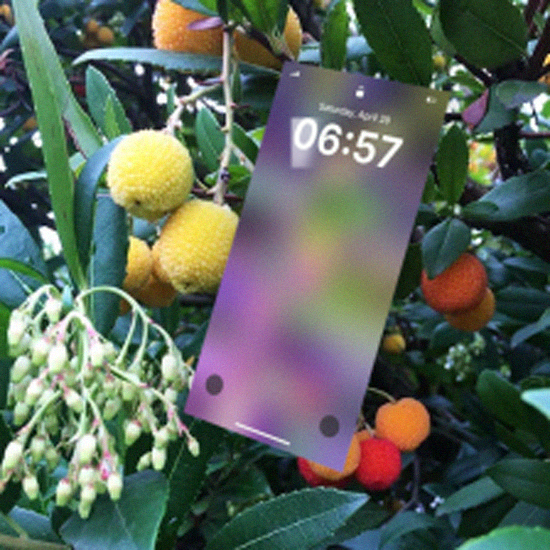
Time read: {"hour": 6, "minute": 57}
